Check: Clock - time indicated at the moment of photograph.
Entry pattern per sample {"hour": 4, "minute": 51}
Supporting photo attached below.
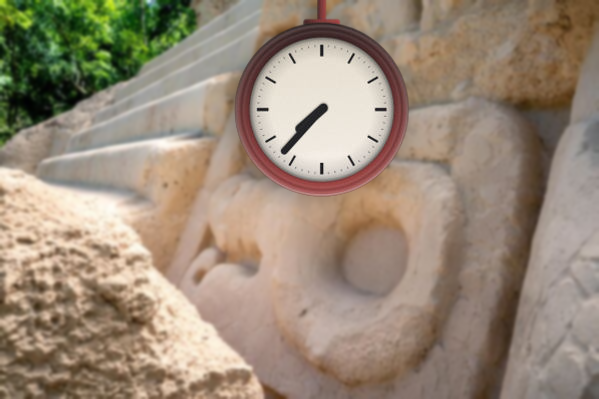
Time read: {"hour": 7, "minute": 37}
